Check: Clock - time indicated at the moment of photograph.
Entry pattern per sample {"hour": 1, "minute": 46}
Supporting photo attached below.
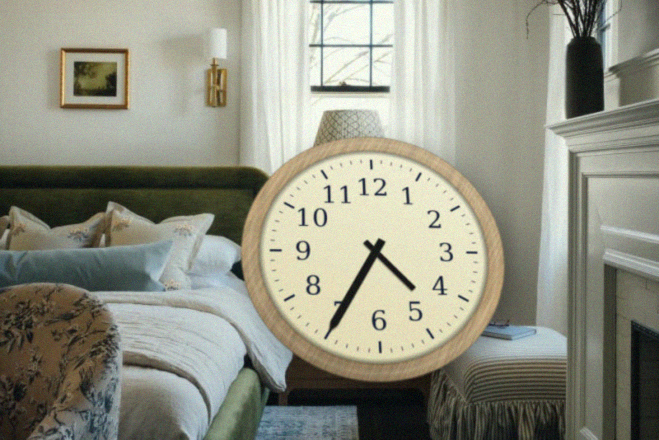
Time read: {"hour": 4, "minute": 35}
